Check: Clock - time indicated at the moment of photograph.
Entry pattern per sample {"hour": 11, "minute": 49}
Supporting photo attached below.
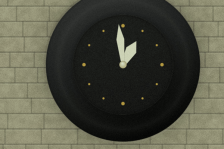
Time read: {"hour": 12, "minute": 59}
